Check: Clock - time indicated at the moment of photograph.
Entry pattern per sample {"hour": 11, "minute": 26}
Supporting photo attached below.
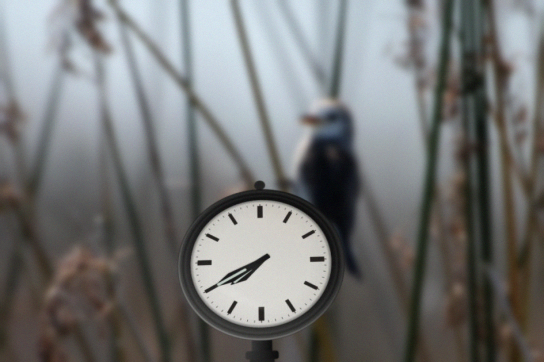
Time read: {"hour": 7, "minute": 40}
